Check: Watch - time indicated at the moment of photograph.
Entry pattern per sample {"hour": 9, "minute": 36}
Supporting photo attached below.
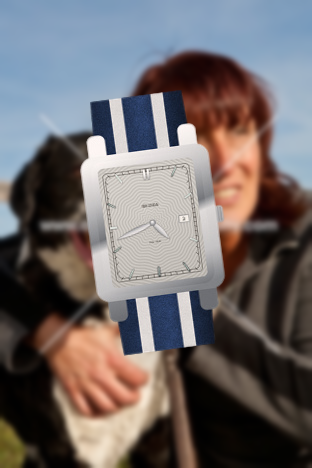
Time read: {"hour": 4, "minute": 42}
